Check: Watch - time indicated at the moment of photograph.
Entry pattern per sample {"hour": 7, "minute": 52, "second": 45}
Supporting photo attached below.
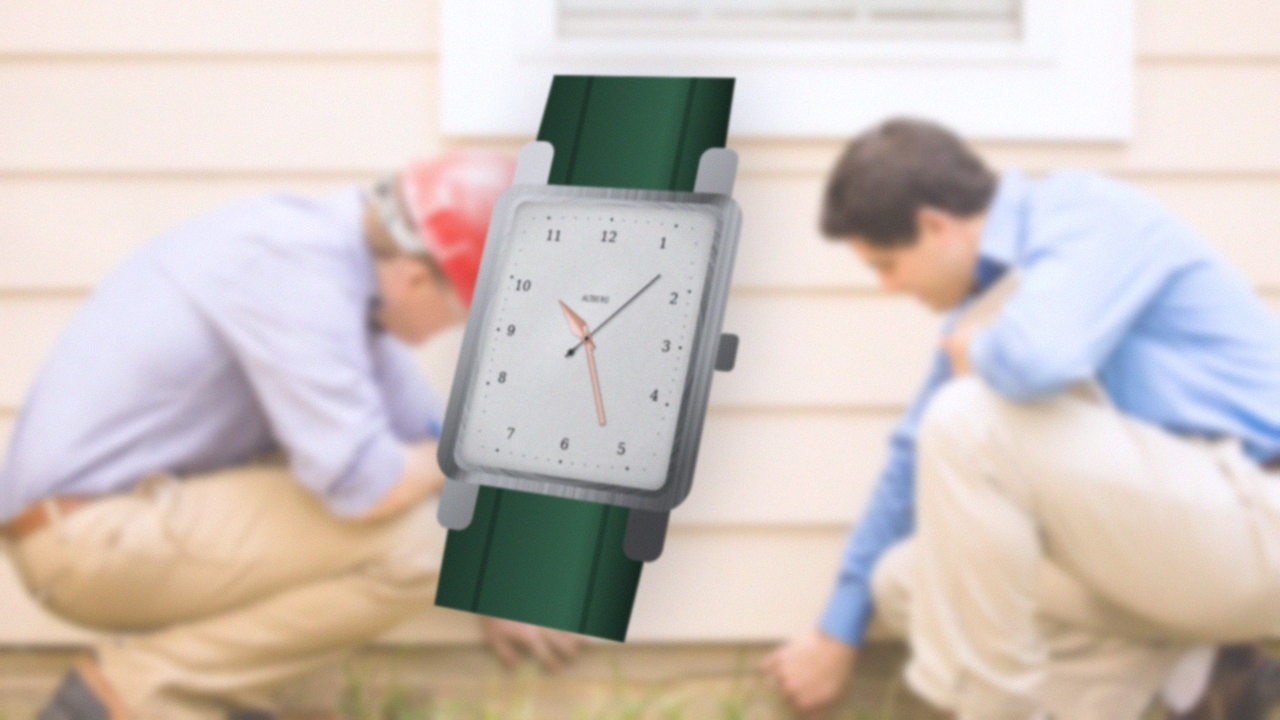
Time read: {"hour": 10, "minute": 26, "second": 7}
